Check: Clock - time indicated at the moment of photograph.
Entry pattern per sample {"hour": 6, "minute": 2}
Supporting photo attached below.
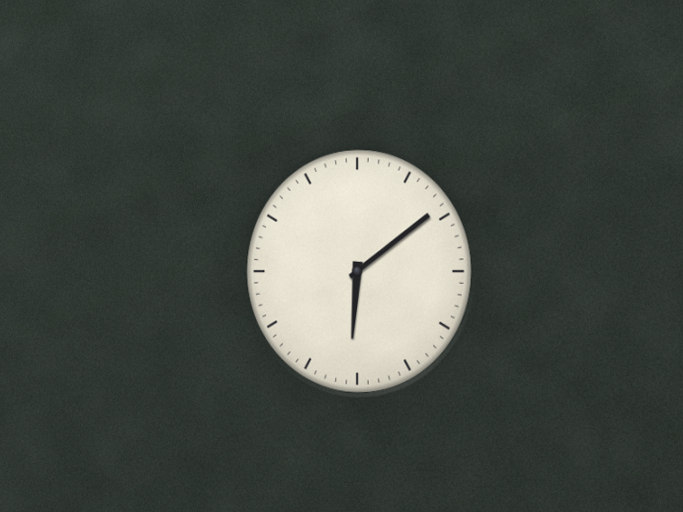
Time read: {"hour": 6, "minute": 9}
